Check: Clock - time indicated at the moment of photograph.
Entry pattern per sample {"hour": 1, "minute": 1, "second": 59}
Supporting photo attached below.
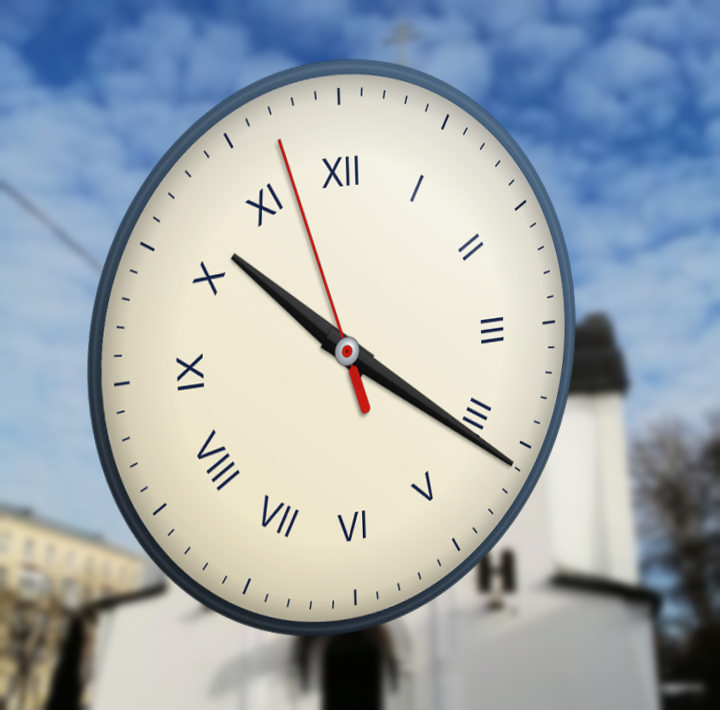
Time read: {"hour": 10, "minute": 20, "second": 57}
